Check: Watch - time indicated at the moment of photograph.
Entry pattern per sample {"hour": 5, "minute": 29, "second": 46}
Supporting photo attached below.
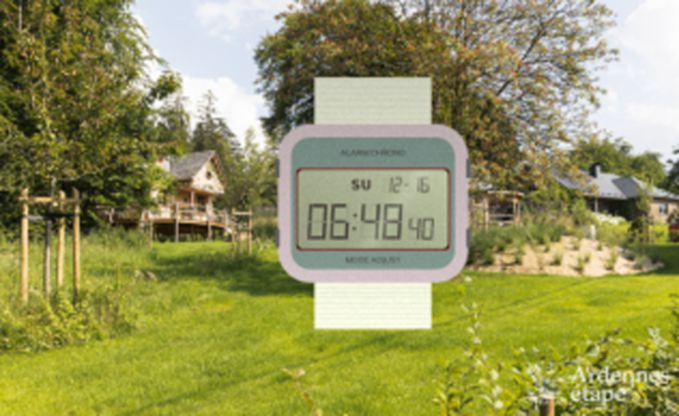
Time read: {"hour": 6, "minute": 48, "second": 40}
